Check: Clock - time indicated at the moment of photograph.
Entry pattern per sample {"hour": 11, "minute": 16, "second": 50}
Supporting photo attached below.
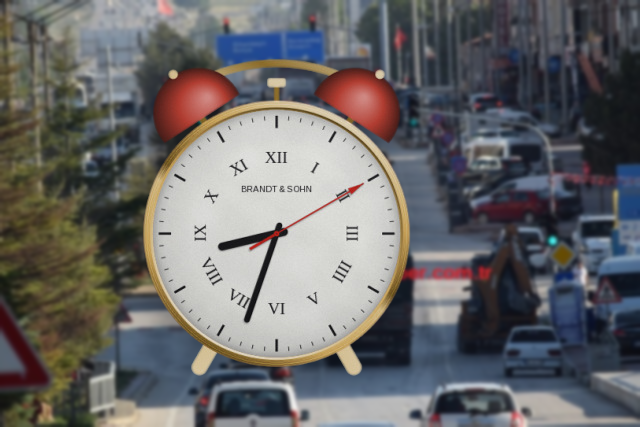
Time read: {"hour": 8, "minute": 33, "second": 10}
